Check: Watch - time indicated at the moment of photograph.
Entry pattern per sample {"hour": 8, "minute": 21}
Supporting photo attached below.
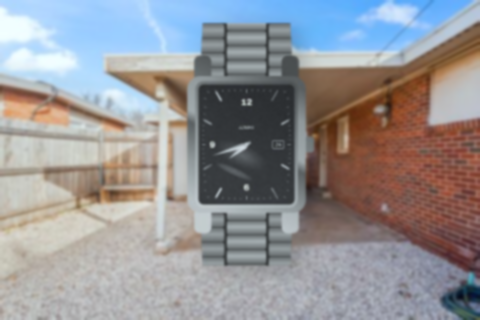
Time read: {"hour": 7, "minute": 42}
